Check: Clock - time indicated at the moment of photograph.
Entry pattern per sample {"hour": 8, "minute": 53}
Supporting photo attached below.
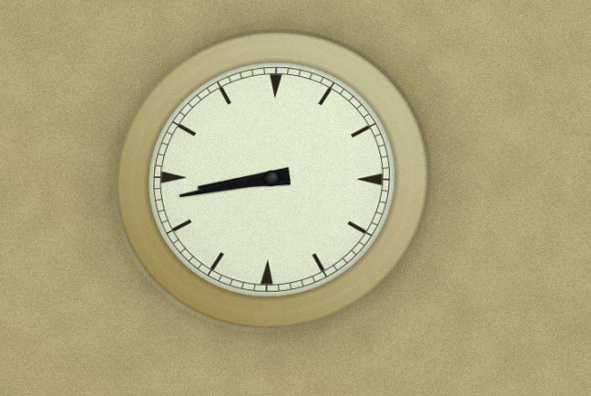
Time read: {"hour": 8, "minute": 43}
